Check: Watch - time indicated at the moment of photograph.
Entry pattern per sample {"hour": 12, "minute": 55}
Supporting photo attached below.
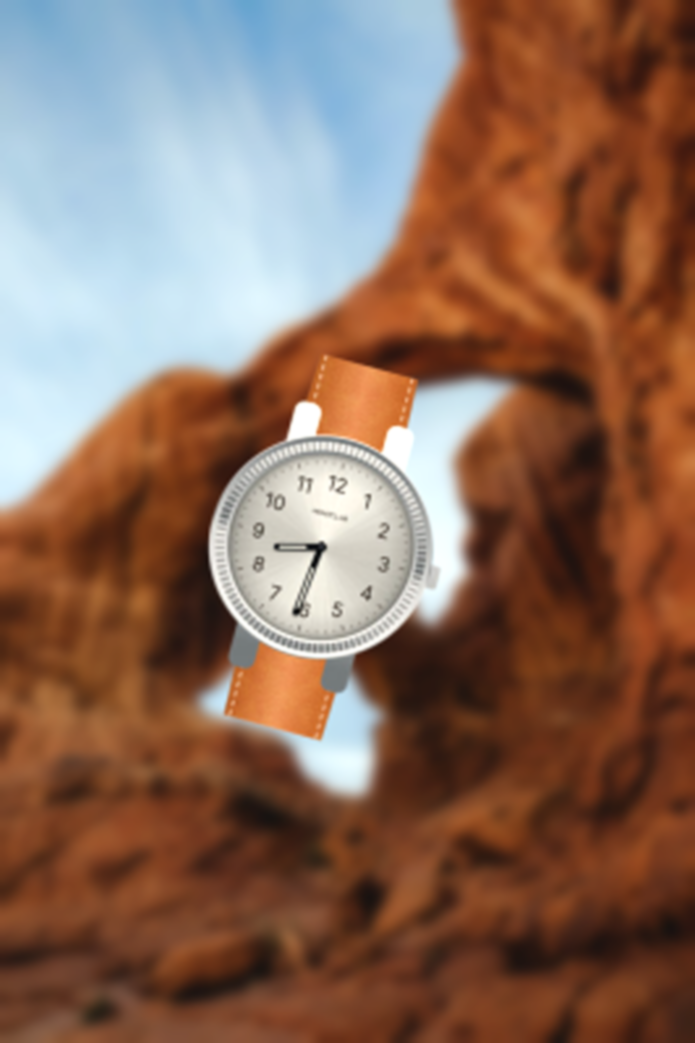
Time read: {"hour": 8, "minute": 31}
